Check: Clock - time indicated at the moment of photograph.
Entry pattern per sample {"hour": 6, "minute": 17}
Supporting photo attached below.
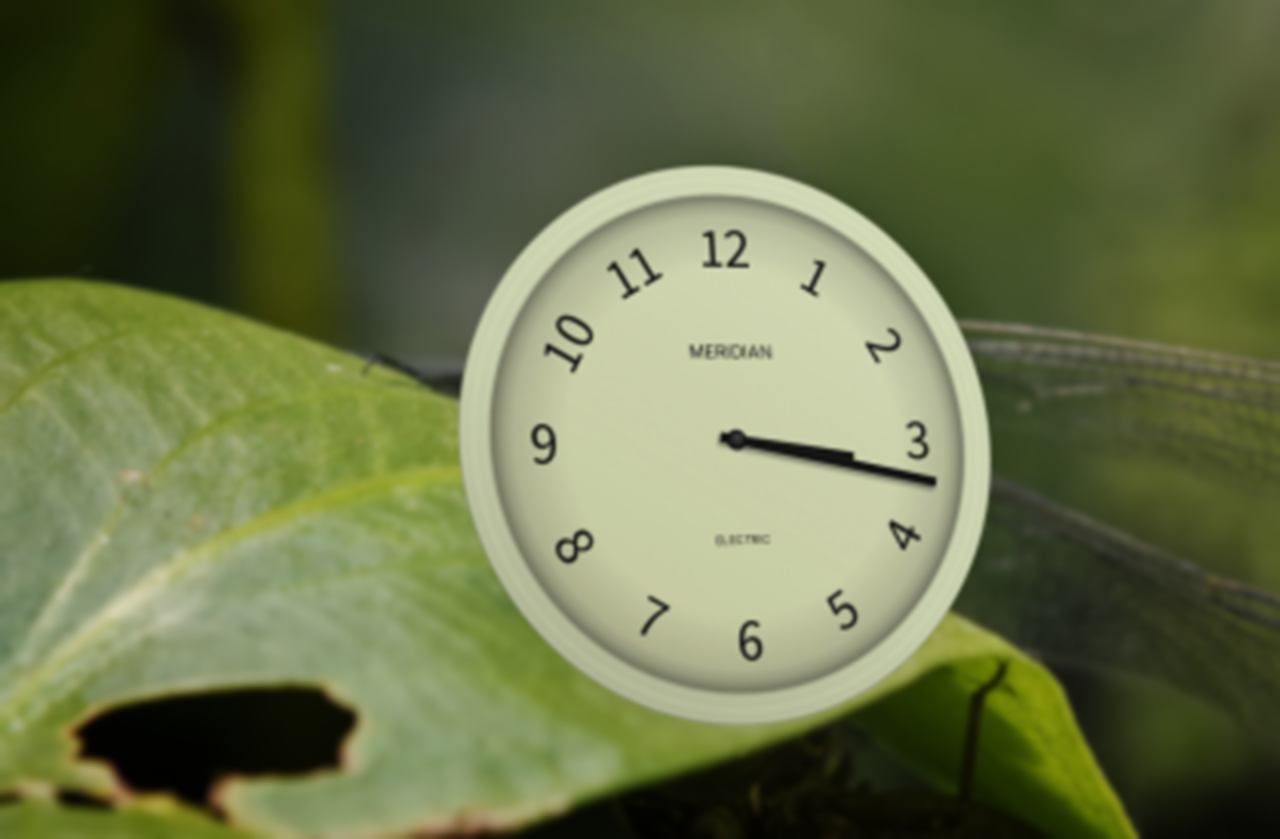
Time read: {"hour": 3, "minute": 17}
